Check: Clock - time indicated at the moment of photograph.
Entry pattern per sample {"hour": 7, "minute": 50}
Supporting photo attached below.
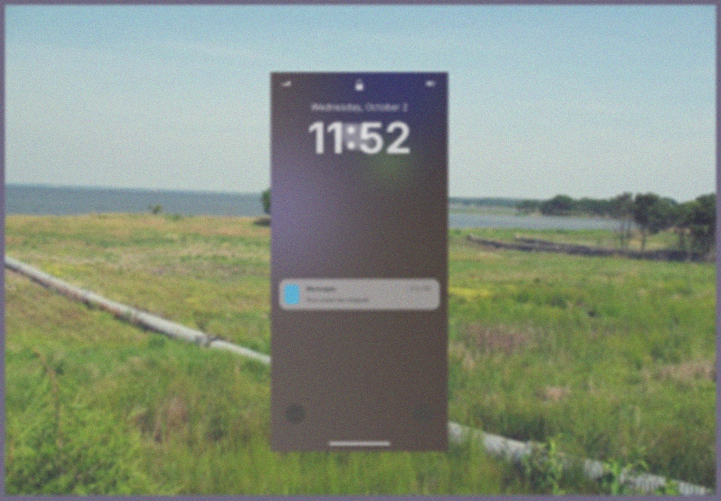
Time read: {"hour": 11, "minute": 52}
